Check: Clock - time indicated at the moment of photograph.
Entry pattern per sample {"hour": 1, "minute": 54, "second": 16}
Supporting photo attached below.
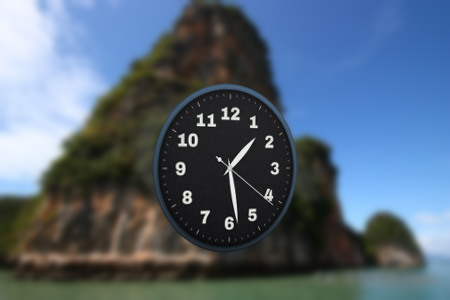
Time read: {"hour": 1, "minute": 28, "second": 21}
